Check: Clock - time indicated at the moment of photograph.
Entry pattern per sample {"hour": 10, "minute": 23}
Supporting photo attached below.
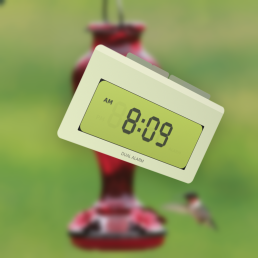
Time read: {"hour": 8, "minute": 9}
